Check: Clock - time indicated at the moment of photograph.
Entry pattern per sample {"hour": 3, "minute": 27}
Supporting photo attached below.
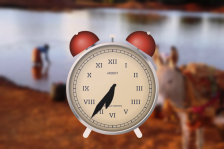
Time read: {"hour": 6, "minute": 36}
